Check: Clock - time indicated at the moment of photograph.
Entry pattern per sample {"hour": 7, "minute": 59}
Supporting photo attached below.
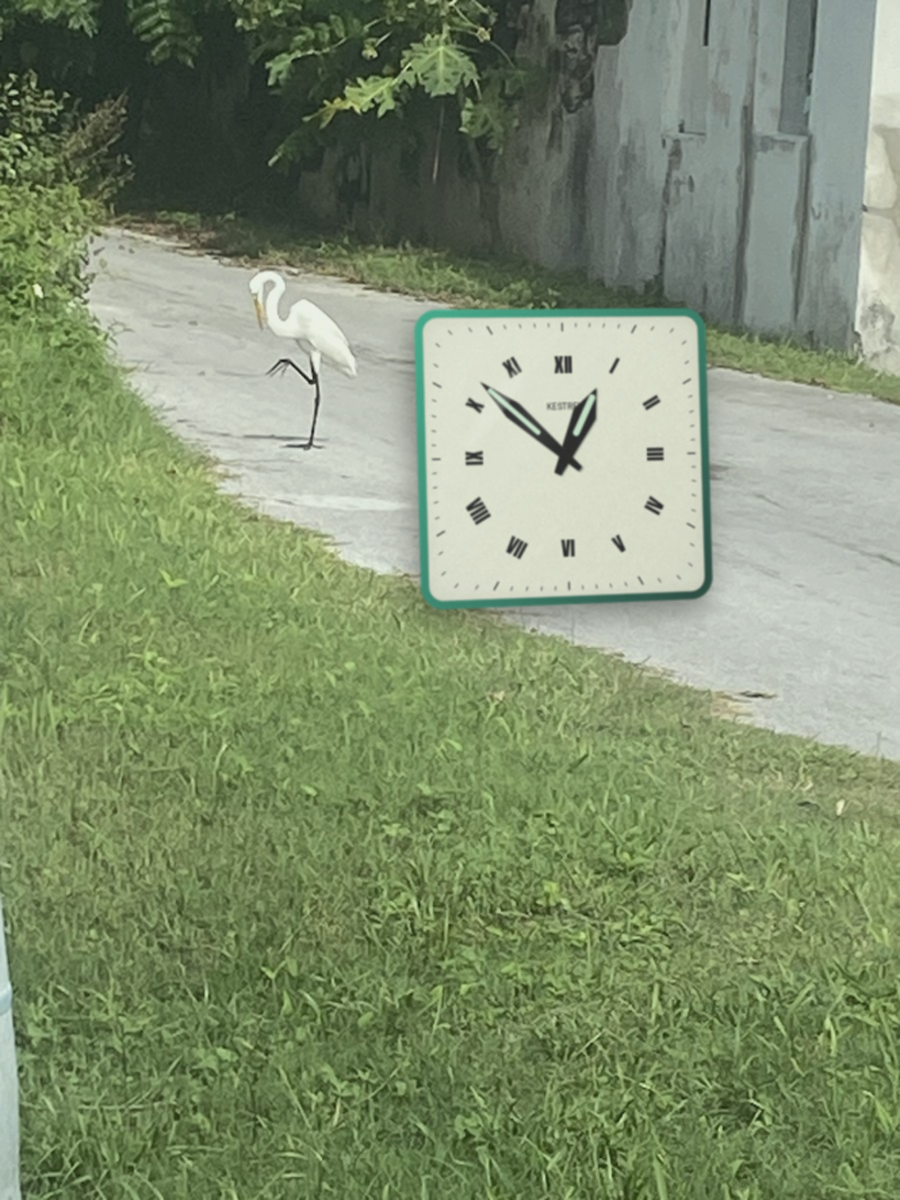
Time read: {"hour": 12, "minute": 52}
